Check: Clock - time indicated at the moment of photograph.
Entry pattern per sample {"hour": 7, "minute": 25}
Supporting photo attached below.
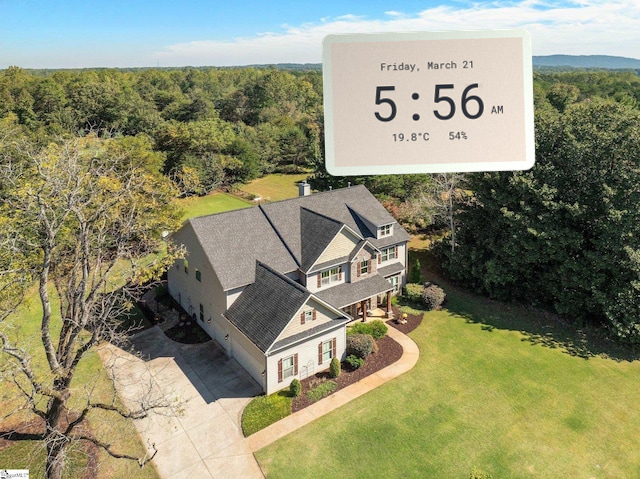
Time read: {"hour": 5, "minute": 56}
